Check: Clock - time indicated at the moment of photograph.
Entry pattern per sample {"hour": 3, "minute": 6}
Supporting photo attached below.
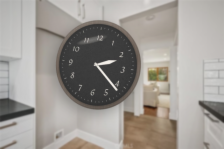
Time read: {"hour": 2, "minute": 22}
